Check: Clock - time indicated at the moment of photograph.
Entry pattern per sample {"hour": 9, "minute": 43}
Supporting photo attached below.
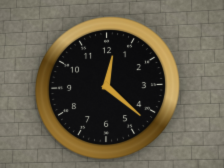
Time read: {"hour": 12, "minute": 22}
